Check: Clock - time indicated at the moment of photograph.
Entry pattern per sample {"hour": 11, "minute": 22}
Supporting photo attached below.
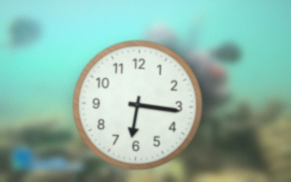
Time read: {"hour": 6, "minute": 16}
